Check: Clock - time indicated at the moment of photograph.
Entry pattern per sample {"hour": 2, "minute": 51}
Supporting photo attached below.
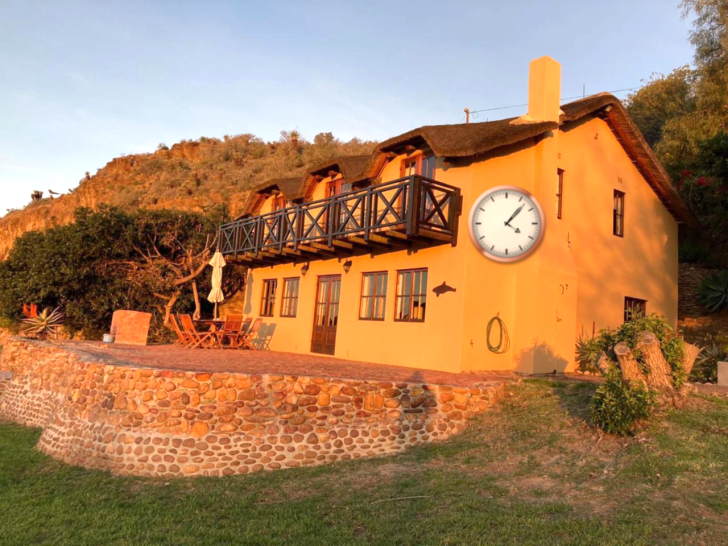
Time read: {"hour": 4, "minute": 7}
